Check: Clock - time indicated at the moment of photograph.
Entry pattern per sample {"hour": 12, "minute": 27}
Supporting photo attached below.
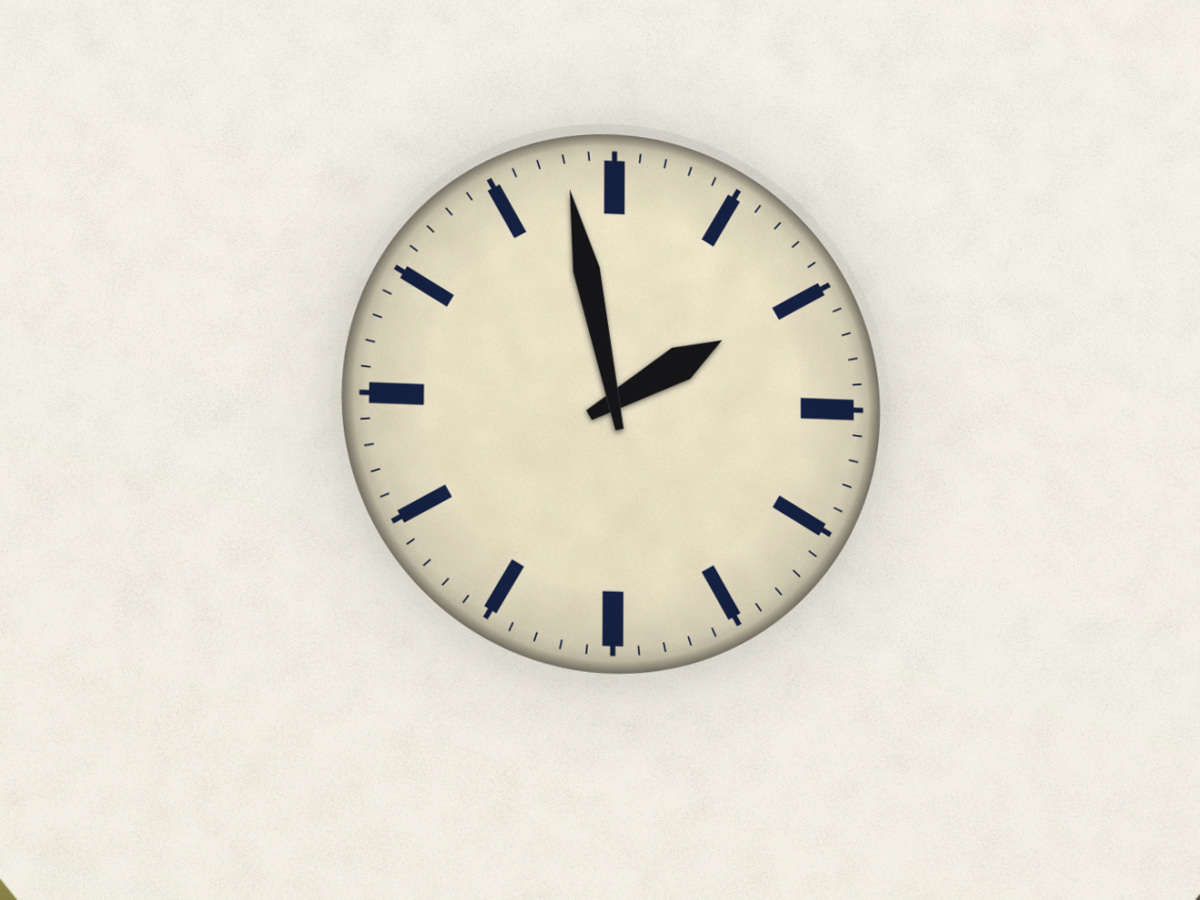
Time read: {"hour": 1, "minute": 58}
